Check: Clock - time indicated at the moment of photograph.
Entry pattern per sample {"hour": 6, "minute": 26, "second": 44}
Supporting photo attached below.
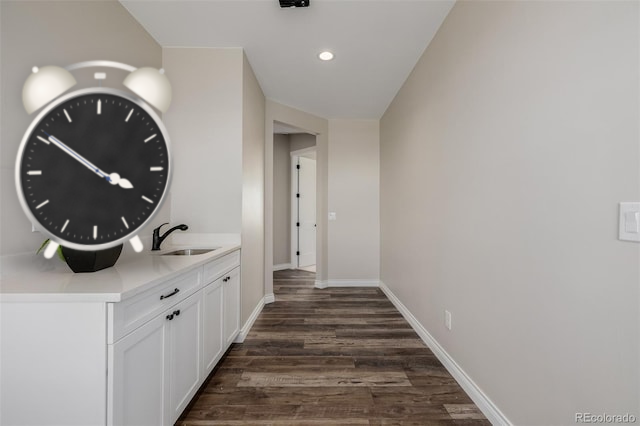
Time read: {"hour": 3, "minute": 50, "second": 51}
